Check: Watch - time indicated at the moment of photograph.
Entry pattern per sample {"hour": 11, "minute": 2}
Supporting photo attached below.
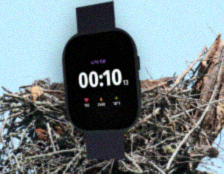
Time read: {"hour": 0, "minute": 10}
